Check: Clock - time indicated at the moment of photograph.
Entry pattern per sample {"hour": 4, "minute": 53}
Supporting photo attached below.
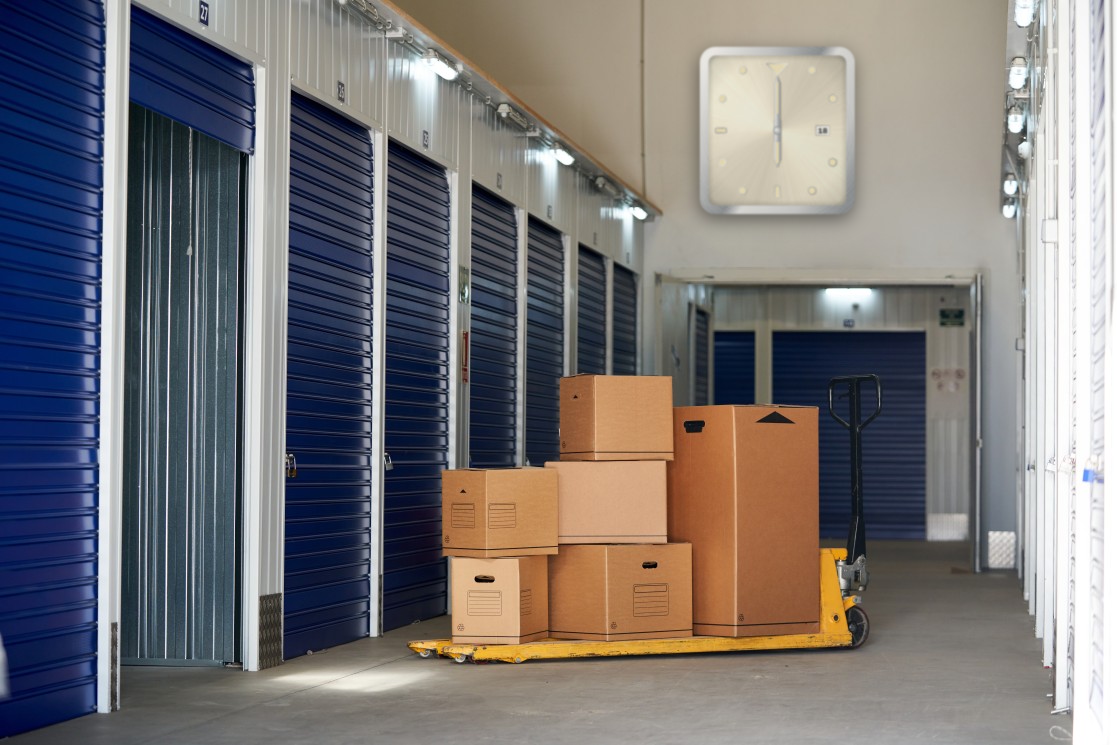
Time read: {"hour": 6, "minute": 0}
